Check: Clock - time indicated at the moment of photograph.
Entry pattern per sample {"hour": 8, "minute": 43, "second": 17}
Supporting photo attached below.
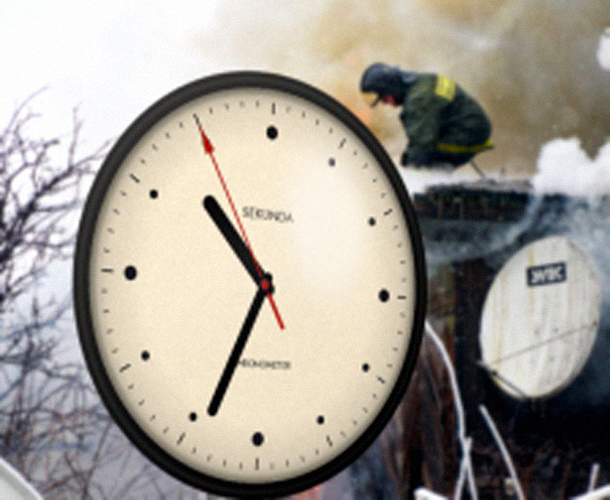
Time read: {"hour": 10, "minute": 33, "second": 55}
